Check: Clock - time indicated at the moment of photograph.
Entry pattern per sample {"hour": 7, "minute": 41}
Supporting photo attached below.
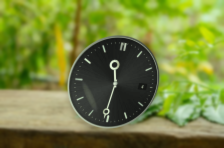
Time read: {"hour": 11, "minute": 31}
